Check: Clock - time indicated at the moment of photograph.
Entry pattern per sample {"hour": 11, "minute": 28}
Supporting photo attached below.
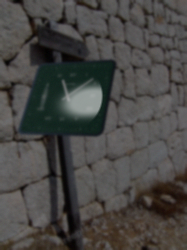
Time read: {"hour": 11, "minute": 8}
